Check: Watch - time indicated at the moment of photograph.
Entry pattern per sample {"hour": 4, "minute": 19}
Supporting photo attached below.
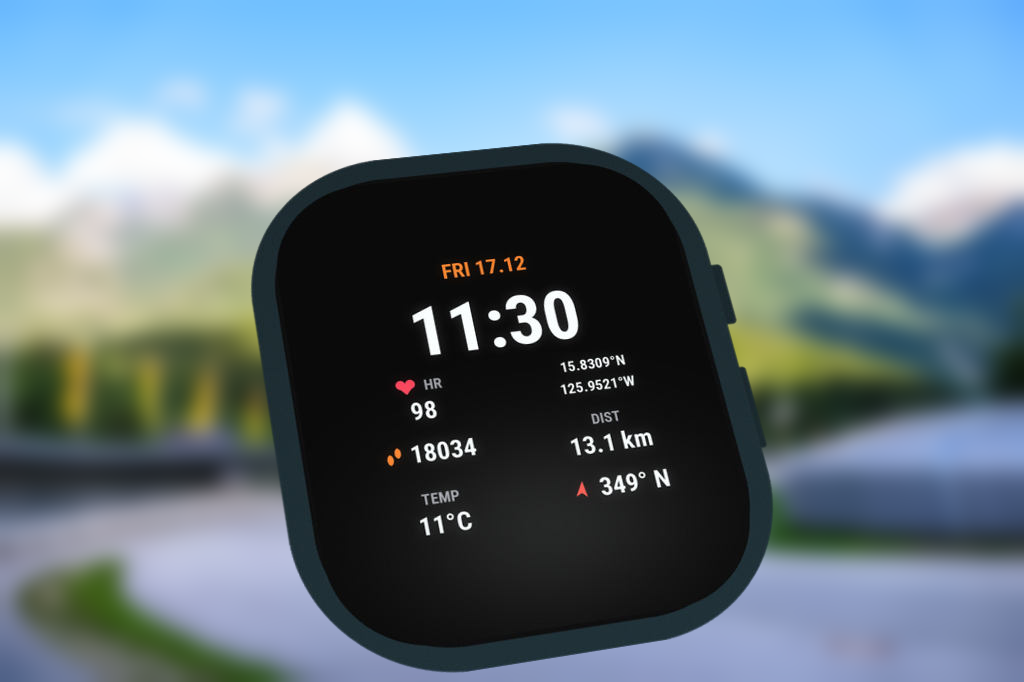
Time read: {"hour": 11, "minute": 30}
